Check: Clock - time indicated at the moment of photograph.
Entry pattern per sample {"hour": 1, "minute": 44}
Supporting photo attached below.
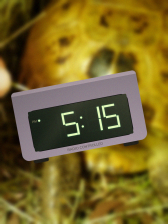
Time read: {"hour": 5, "minute": 15}
